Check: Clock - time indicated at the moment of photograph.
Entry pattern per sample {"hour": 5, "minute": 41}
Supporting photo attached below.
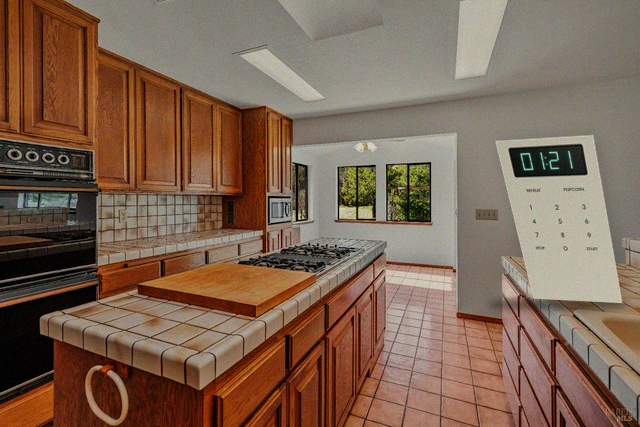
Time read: {"hour": 1, "minute": 21}
